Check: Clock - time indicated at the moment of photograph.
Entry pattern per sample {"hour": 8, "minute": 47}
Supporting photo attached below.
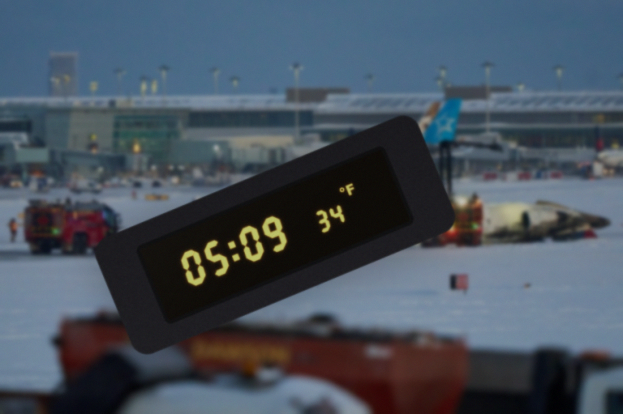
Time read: {"hour": 5, "minute": 9}
